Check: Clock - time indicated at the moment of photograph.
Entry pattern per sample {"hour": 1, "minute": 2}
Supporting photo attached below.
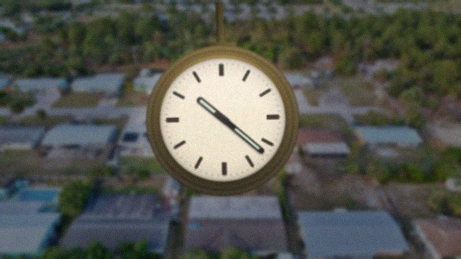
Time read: {"hour": 10, "minute": 22}
